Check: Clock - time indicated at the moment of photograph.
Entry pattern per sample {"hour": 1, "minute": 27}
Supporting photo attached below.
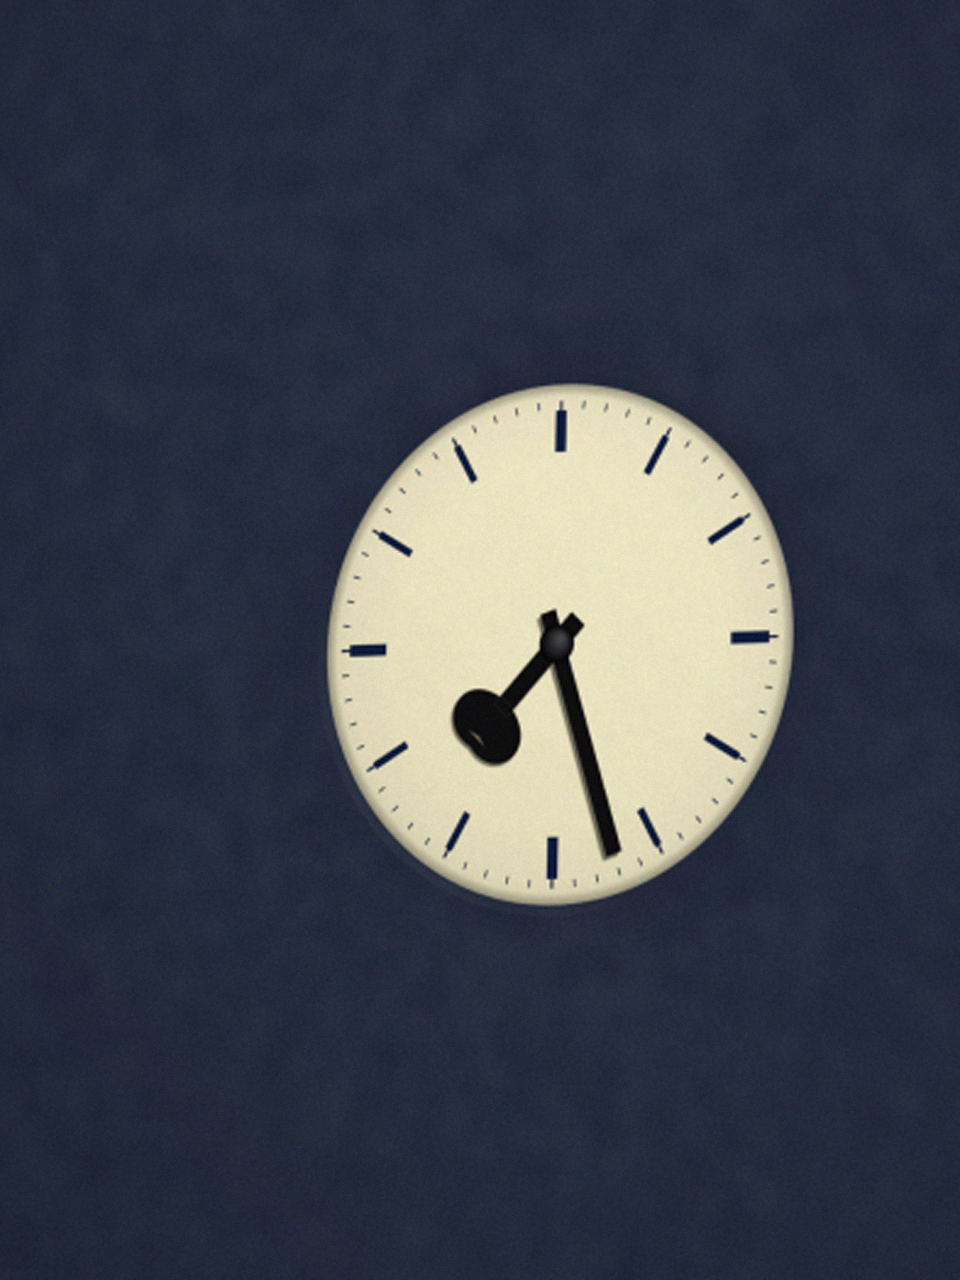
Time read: {"hour": 7, "minute": 27}
